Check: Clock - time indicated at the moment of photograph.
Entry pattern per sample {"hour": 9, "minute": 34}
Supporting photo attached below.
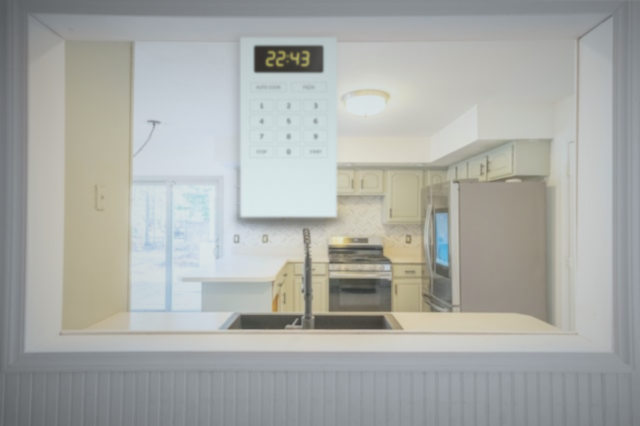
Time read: {"hour": 22, "minute": 43}
